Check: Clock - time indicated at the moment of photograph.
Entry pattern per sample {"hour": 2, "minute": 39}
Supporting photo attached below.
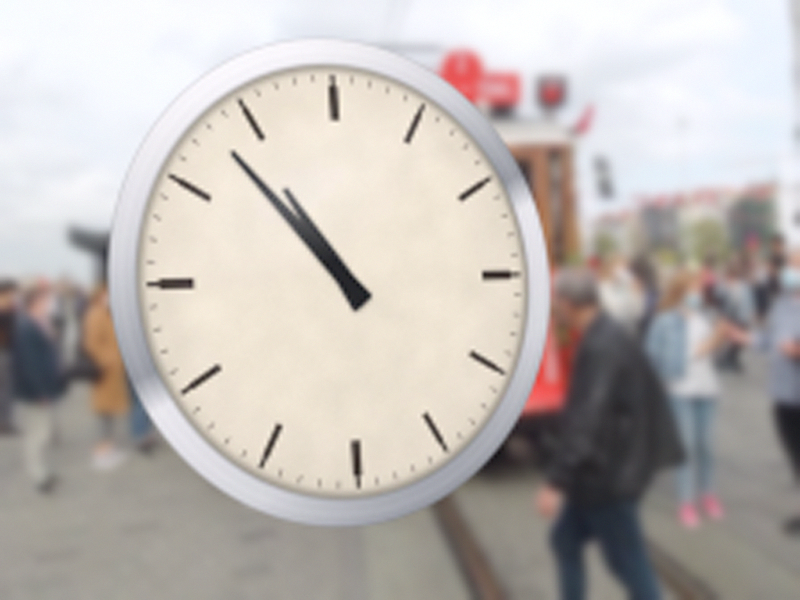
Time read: {"hour": 10, "minute": 53}
